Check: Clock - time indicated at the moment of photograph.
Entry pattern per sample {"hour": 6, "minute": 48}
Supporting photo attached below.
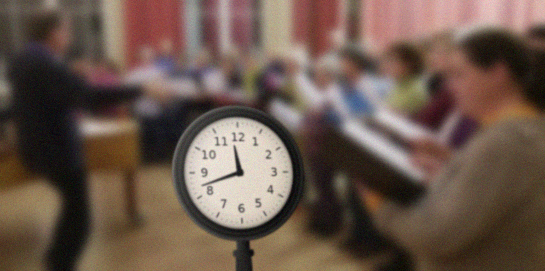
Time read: {"hour": 11, "minute": 42}
